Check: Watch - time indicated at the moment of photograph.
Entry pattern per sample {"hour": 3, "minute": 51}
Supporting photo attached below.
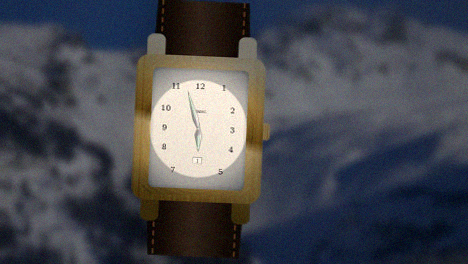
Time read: {"hour": 5, "minute": 57}
